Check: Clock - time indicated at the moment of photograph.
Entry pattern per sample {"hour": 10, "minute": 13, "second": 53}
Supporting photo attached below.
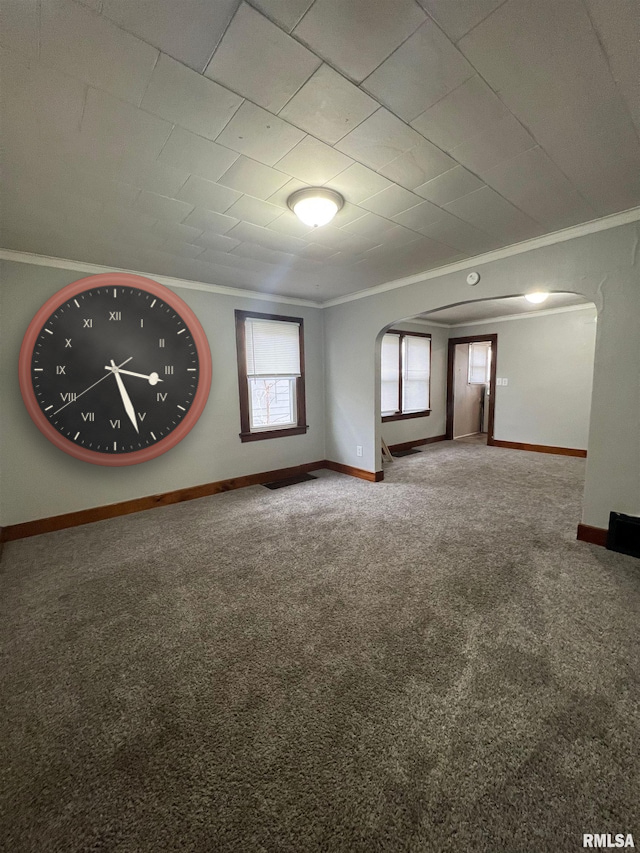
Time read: {"hour": 3, "minute": 26, "second": 39}
